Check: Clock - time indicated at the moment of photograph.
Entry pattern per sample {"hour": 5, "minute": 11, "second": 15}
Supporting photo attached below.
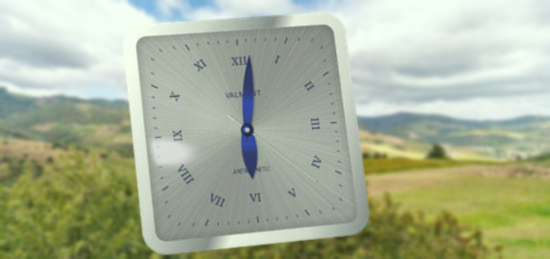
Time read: {"hour": 6, "minute": 1, "second": 22}
